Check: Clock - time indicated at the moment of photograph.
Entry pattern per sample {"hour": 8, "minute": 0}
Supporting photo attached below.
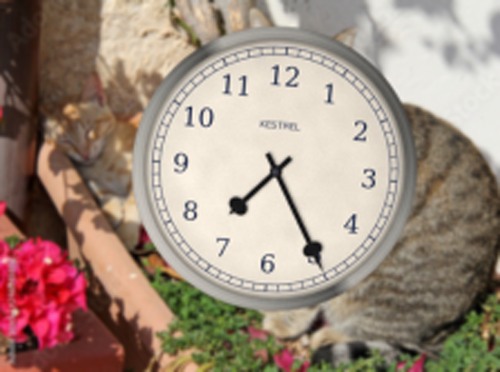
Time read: {"hour": 7, "minute": 25}
